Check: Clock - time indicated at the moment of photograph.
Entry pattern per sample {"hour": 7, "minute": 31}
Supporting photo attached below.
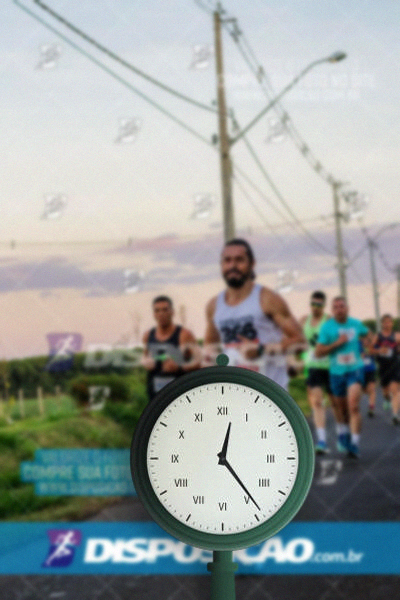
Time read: {"hour": 12, "minute": 24}
